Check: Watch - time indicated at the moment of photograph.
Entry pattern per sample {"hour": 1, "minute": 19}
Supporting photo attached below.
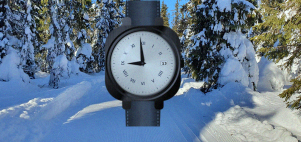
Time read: {"hour": 8, "minute": 59}
